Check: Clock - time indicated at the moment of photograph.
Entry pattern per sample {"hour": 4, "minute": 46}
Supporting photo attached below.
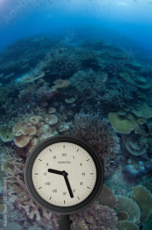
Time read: {"hour": 9, "minute": 27}
